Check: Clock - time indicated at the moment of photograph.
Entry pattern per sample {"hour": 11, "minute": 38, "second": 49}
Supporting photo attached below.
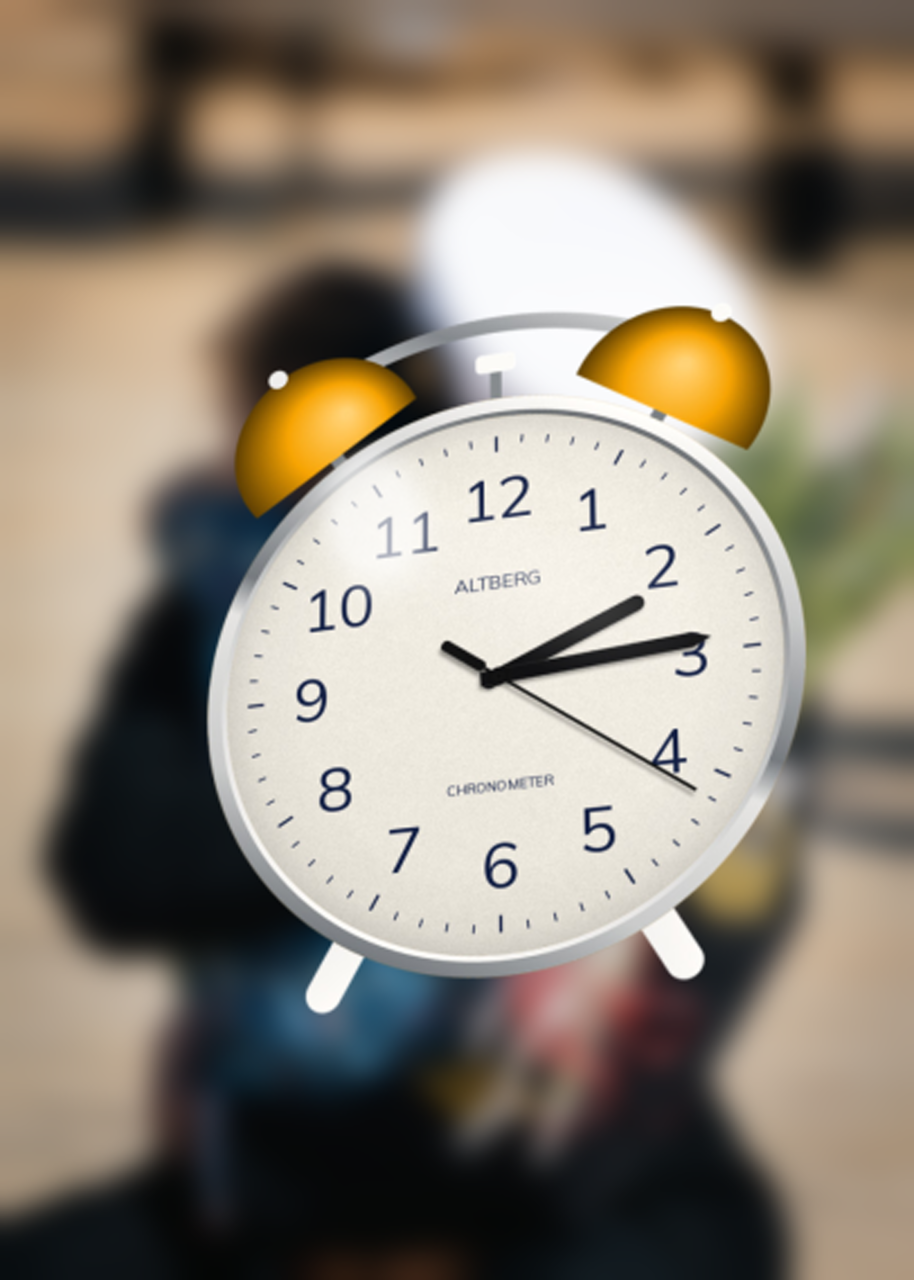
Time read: {"hour": 2, "minute": 14, "second": 21}
